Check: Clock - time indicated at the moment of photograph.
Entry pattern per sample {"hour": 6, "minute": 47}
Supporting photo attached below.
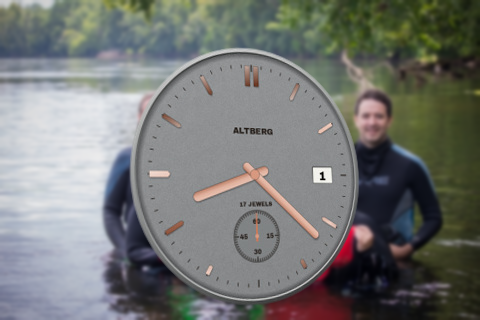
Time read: {"hour": 8, "minute": 22}
